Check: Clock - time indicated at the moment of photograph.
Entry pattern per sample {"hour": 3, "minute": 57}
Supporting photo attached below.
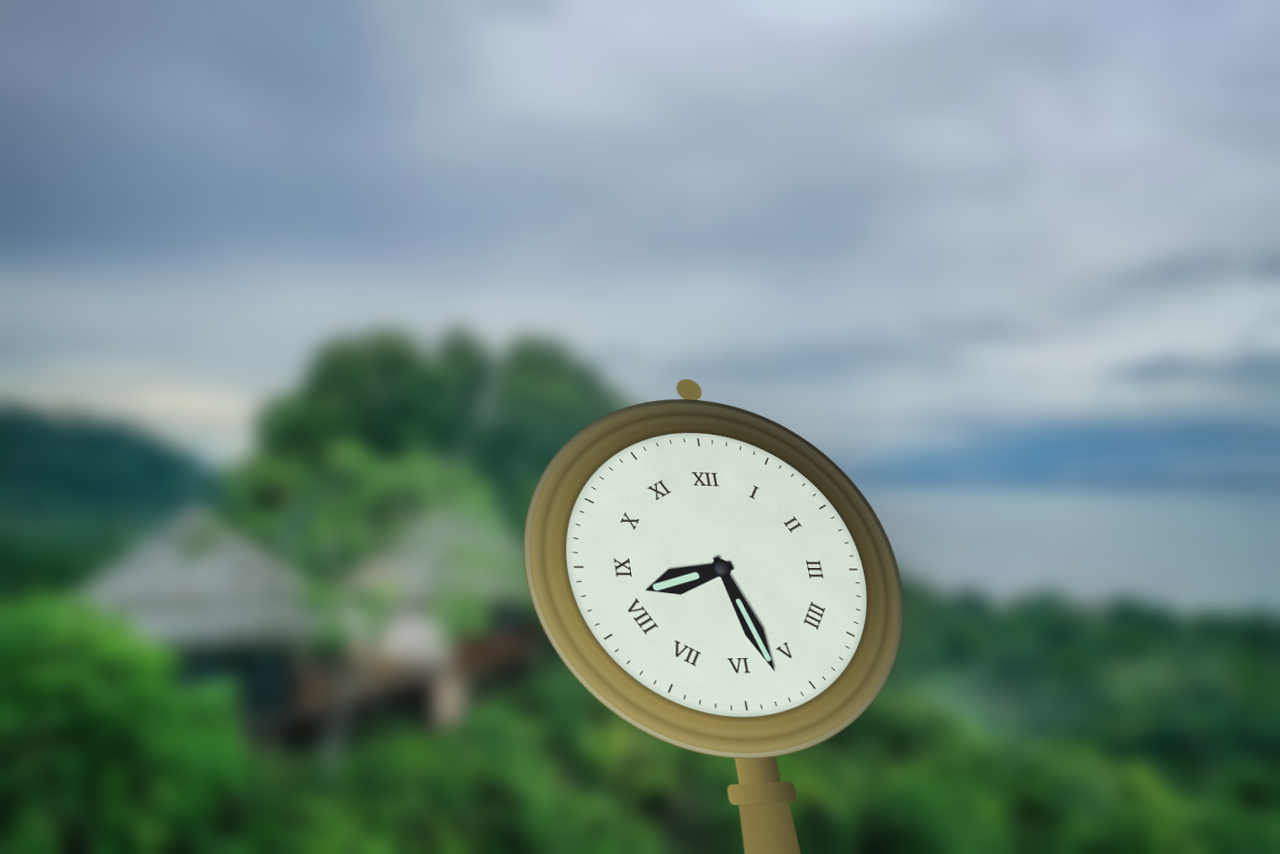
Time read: {"hour": 8, "minute": 27}
